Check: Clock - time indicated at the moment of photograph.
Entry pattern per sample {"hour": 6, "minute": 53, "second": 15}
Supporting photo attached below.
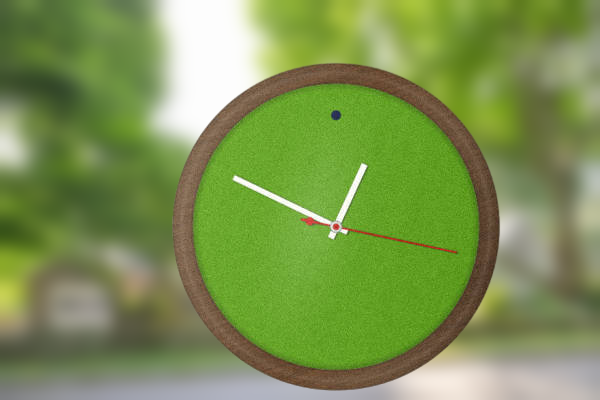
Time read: {"hour": 12, "minute": 49, "second": 17}
